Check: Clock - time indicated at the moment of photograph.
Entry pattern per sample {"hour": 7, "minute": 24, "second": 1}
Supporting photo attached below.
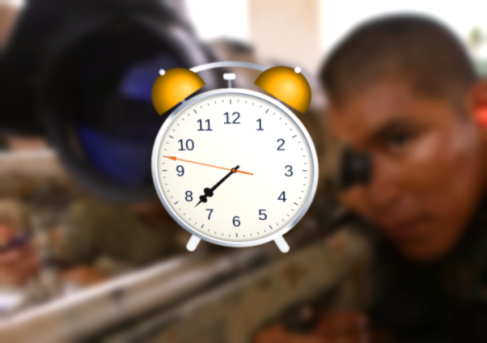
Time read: {"hour": 7, "minute": 37, "second": 47}
